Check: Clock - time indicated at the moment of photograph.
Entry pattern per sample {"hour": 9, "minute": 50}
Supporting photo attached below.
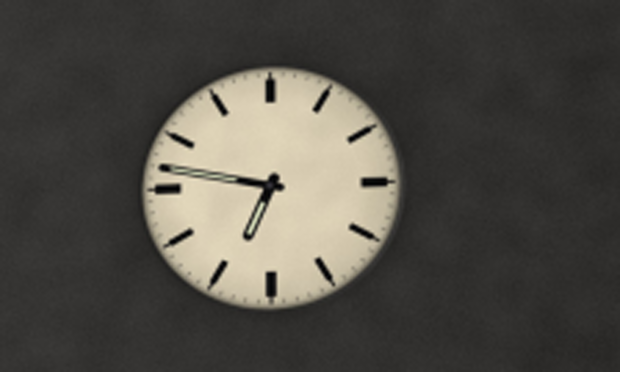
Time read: {"hour": 6, "minute": 47}
